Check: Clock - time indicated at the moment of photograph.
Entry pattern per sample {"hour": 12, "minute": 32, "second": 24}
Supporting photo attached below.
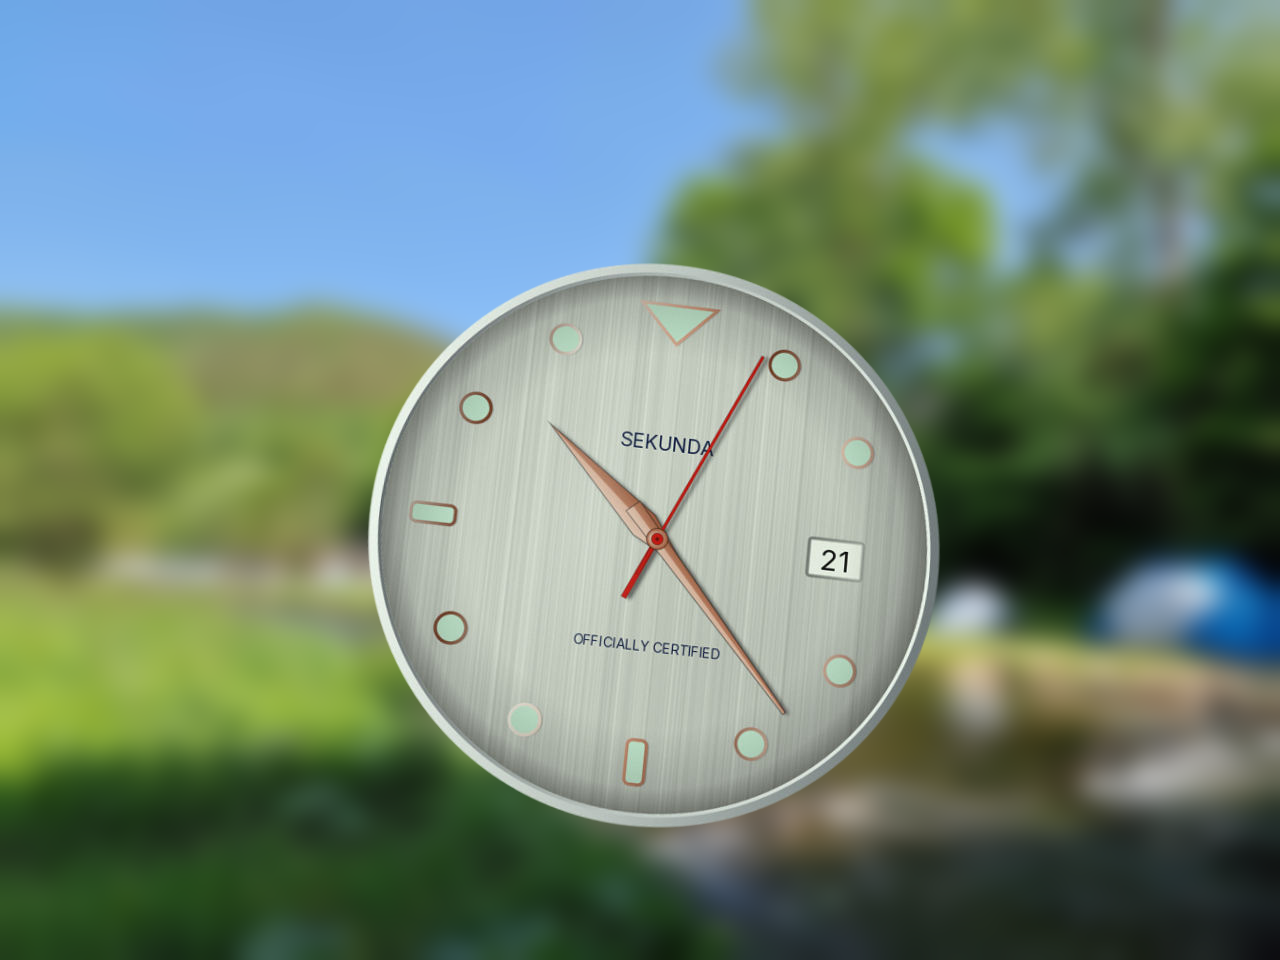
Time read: {"hour": 10, "minute": 23, "second": 4}
